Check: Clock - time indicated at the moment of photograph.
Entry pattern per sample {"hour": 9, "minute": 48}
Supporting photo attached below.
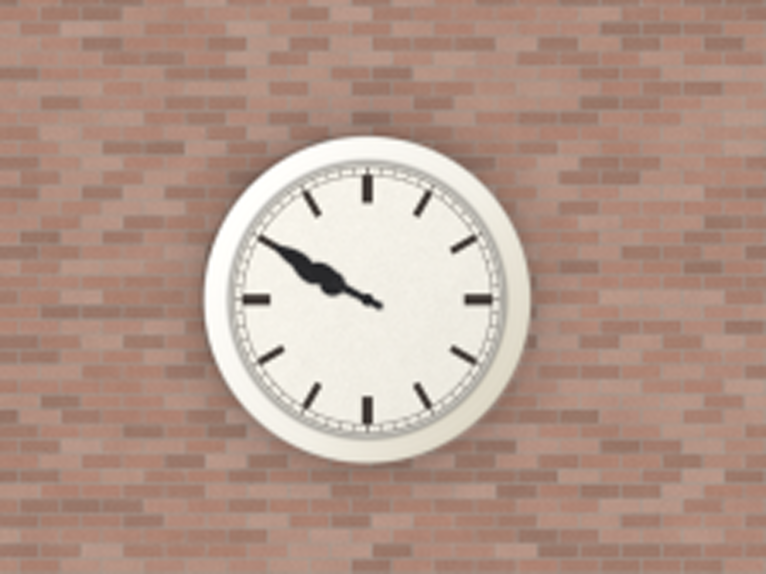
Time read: {"hour": 9, "minute": 50}
